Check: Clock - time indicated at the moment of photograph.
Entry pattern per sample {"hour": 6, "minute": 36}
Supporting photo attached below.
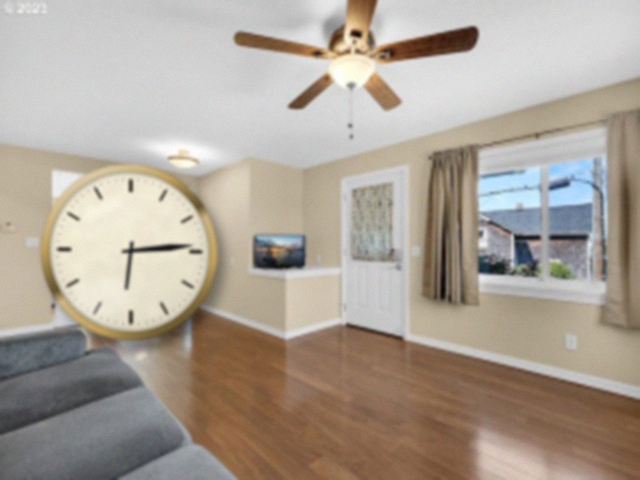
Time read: {"hour": 6, "minute": 14}
